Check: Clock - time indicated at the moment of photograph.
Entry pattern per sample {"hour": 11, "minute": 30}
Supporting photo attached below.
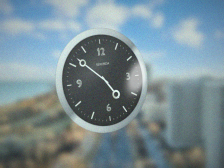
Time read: {"hour": 4, "minute": 52}
